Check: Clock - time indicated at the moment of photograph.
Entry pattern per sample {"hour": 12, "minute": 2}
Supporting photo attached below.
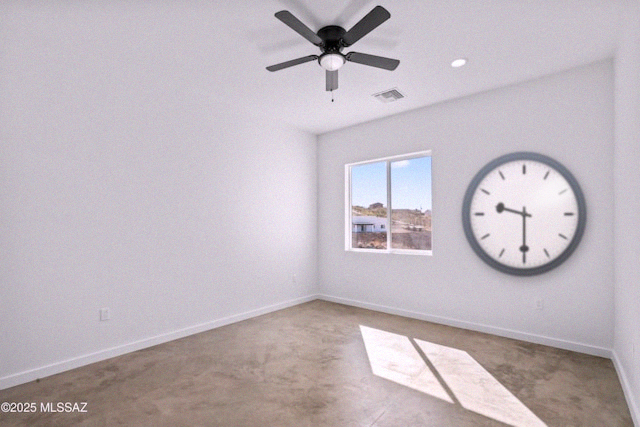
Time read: {"hour": 9, "minute": 30}
